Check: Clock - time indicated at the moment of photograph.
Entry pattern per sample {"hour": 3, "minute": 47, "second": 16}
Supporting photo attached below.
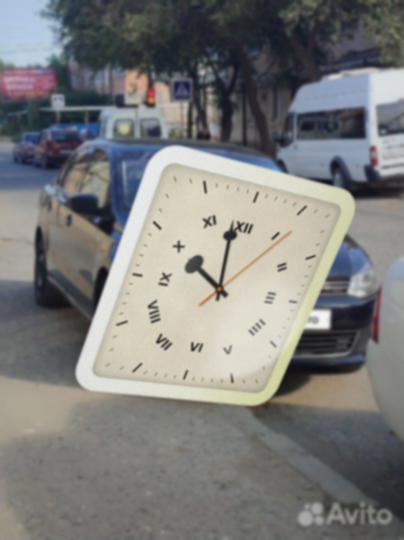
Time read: {"hour": 9, "minute": 58, "second": 6}
